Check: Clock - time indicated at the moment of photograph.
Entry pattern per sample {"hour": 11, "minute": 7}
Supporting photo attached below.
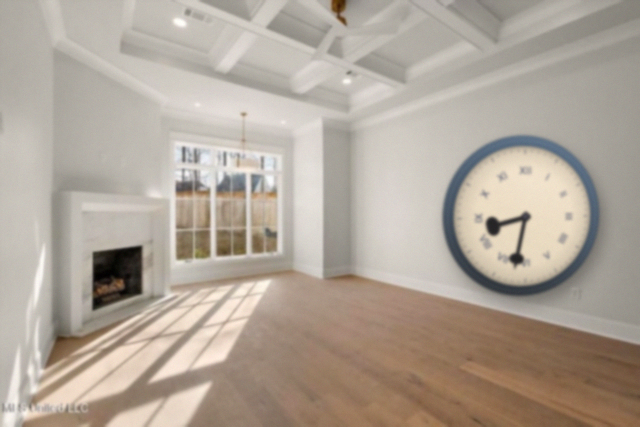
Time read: {"hour": 8, "minute": 32}
